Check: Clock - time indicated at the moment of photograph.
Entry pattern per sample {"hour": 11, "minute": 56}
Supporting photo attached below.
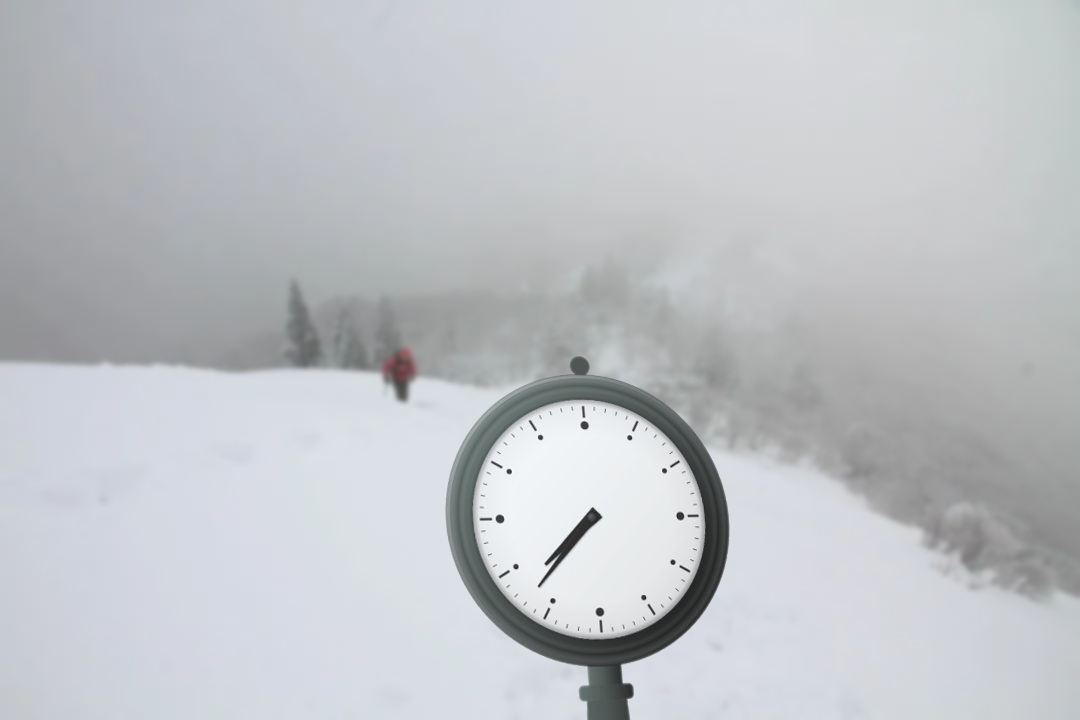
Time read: {"hour": 7, "minute": 37}
